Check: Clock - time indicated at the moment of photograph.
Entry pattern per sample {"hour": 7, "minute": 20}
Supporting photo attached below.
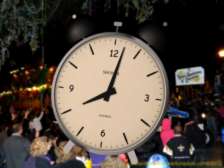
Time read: {"hour": 8, "minute": 2}
